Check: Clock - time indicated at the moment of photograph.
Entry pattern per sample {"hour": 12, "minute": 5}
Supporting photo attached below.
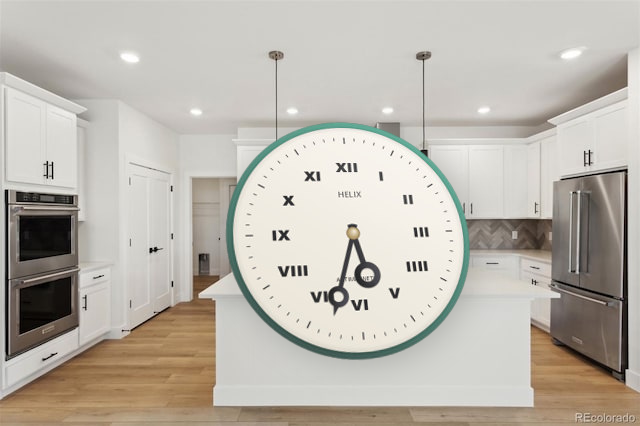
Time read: {"hour": 5, "minute": 33}
